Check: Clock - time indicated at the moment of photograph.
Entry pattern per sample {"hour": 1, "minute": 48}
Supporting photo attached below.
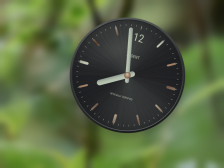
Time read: {"hour": 7, "minute": 58}
